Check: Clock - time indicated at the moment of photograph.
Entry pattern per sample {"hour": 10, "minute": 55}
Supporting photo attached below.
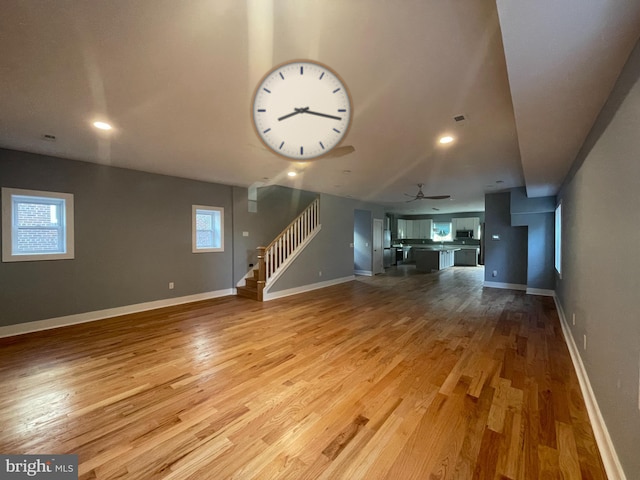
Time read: {"hour": 8, "minute": 17}
